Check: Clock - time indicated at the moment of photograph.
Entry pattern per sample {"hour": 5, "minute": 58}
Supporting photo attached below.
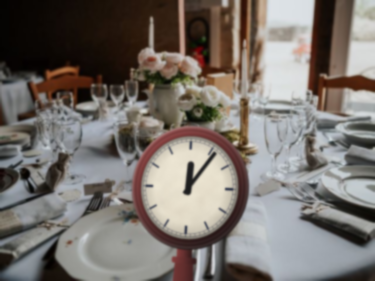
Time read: {"hour": 12, "minute": 6}
